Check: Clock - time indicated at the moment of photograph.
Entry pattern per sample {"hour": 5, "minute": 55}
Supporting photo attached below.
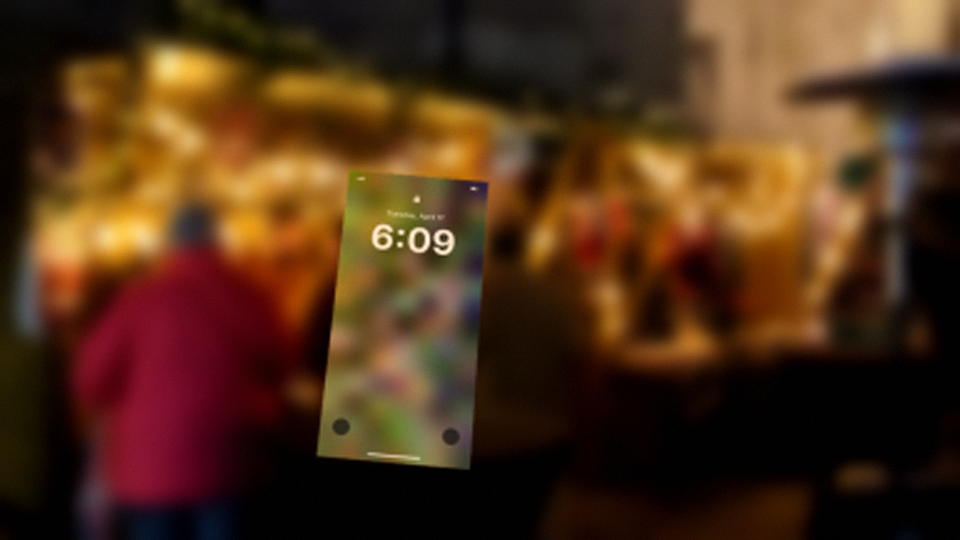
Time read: {"hour": 6, "minute": 9}
